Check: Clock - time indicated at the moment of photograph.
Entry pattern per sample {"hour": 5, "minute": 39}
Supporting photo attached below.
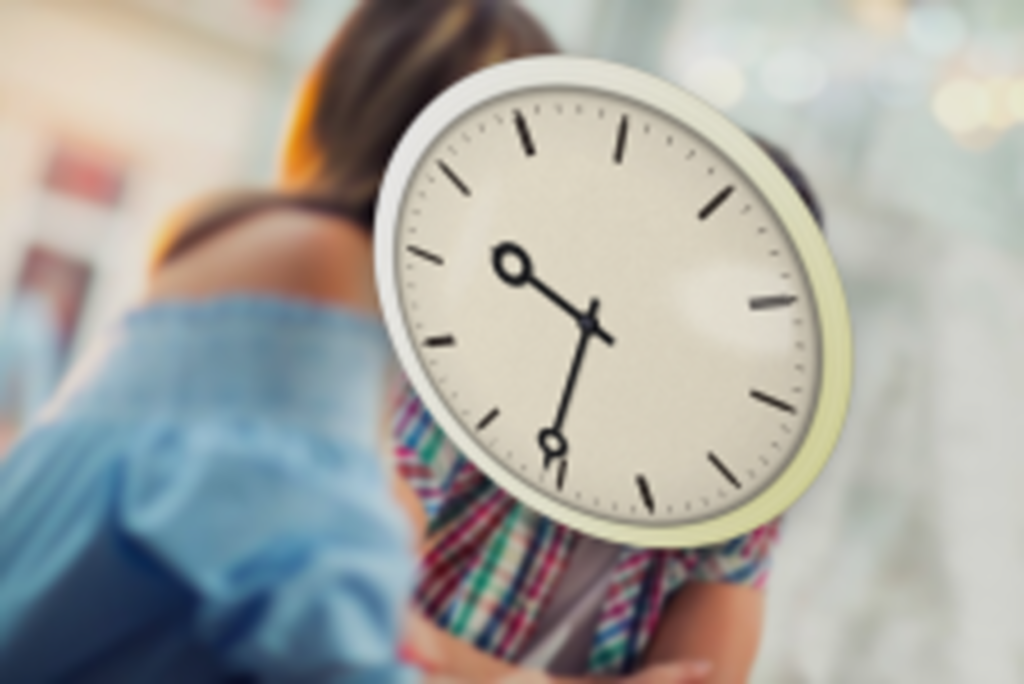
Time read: {"hour": 10, "minute": 36}
